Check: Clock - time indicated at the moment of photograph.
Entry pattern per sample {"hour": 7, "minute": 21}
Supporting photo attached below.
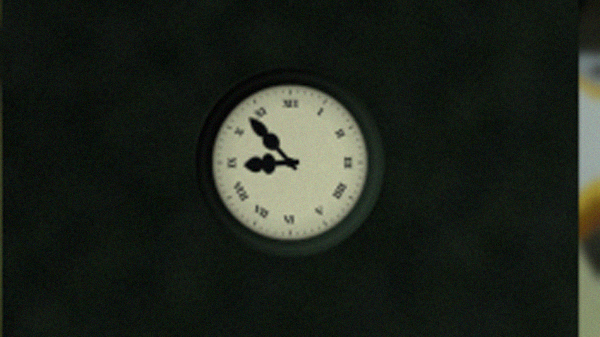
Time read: {"hour": 8, "minute": 53}
